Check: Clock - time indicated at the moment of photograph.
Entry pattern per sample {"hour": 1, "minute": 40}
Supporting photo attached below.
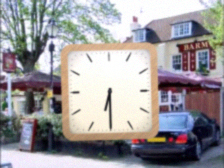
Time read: {"hour": 6, "minute": 30}
